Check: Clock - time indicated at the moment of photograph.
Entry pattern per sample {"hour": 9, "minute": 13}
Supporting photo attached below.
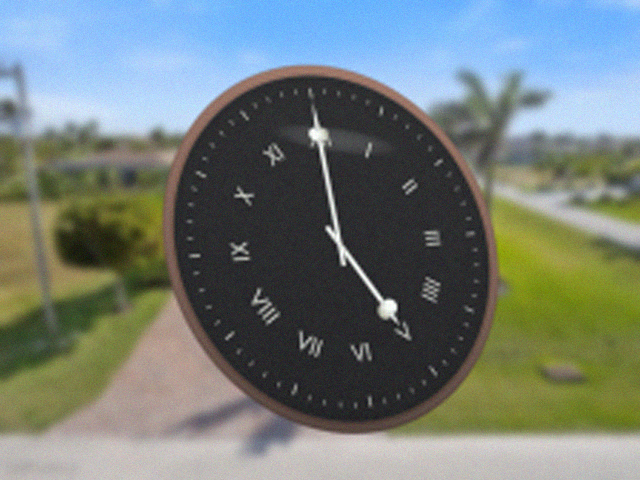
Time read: {"hour": 5, "minute": 0}
